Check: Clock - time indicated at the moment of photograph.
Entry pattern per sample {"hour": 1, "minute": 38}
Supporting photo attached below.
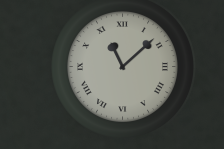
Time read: {"hour": 11, "minute": 8}
